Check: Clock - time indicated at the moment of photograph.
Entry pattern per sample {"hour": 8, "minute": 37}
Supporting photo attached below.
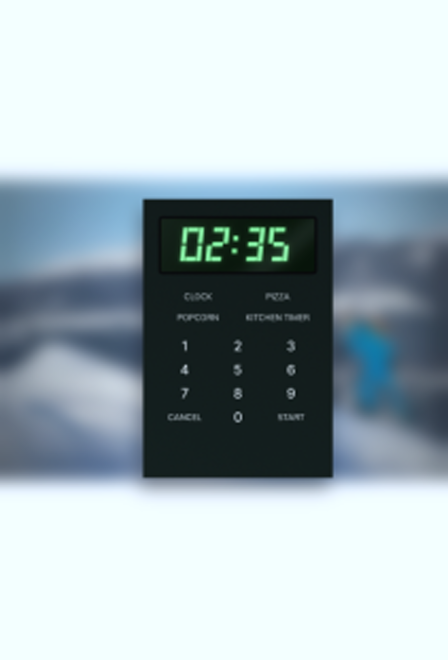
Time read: {"hour": 2, "minute": 35}
